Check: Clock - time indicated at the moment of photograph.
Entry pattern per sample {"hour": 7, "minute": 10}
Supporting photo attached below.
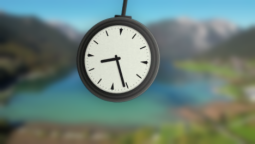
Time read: {"hour": 8, "minute": 26}
